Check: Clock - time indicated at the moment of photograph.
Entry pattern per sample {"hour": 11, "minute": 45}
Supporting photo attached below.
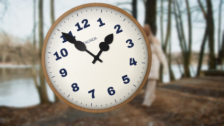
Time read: {"hour": 1, "minute": 55}
